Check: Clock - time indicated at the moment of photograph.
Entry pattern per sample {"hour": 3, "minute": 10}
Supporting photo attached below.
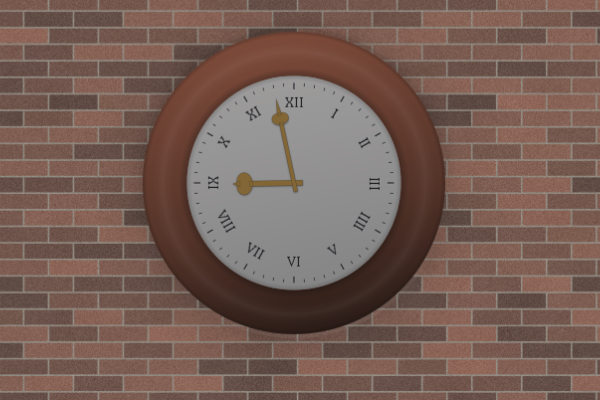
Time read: {"hour": 8, "minute": 58}
